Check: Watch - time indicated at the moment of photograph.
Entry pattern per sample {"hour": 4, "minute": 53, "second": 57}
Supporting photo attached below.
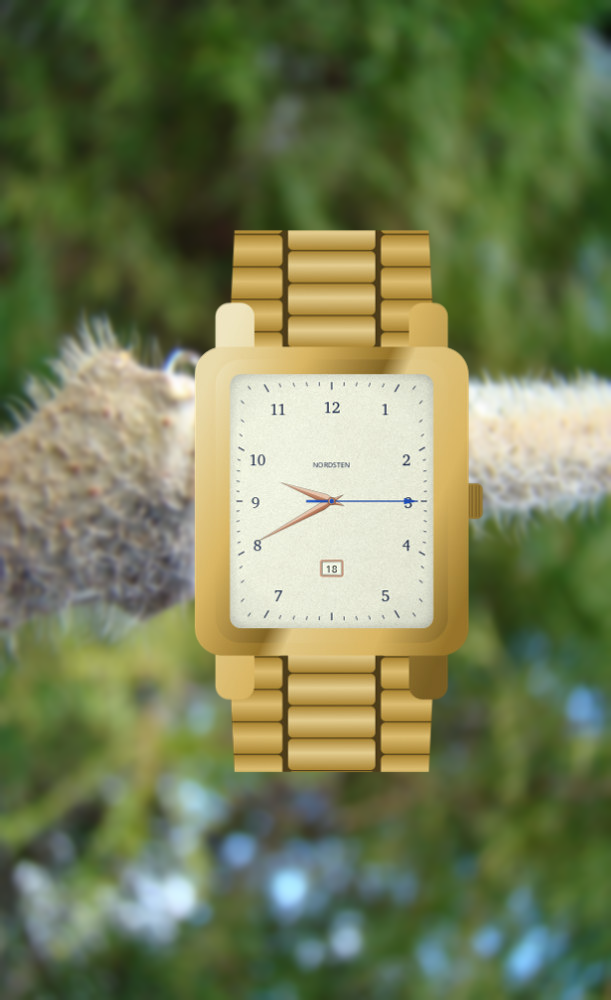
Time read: {"hour": 9, "minute": 40, "second": 15}
